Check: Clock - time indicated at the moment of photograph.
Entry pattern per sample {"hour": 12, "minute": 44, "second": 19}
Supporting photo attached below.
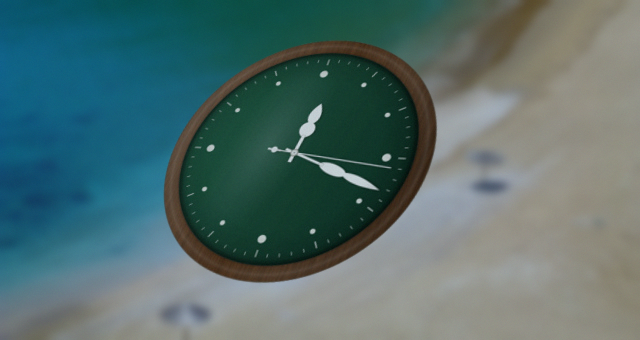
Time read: {"hour": 12, "minute": 18, "second": 16}
